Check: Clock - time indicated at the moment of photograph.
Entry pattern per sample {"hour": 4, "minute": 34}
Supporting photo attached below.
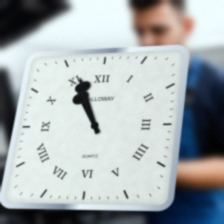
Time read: {"hour": 10, "minute": 56}
